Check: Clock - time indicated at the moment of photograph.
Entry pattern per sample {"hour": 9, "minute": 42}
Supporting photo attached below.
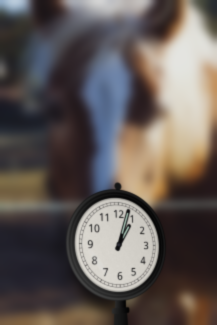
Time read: {"hour": 1, "minute": 3}
